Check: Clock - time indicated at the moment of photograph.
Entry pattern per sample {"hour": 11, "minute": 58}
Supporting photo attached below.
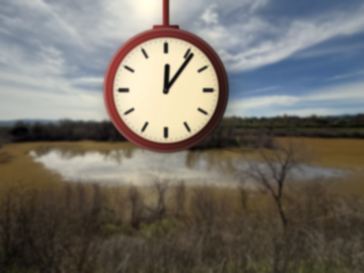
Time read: {"hour": 12, "minute": 6}
